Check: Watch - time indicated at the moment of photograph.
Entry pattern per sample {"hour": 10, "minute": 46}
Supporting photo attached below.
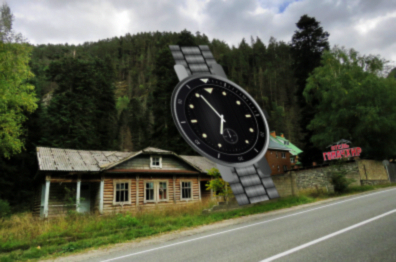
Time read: {"hour": 6, "minute": 56}
